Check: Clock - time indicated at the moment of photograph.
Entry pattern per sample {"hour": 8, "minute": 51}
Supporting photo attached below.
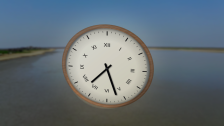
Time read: {"hour": 7, "minute": 27}
